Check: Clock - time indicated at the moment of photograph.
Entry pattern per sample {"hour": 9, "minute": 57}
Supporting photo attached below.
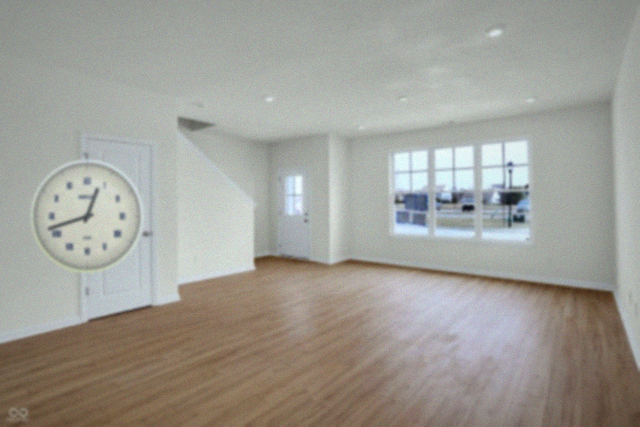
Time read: {"hour": 12, "minute": 42}
